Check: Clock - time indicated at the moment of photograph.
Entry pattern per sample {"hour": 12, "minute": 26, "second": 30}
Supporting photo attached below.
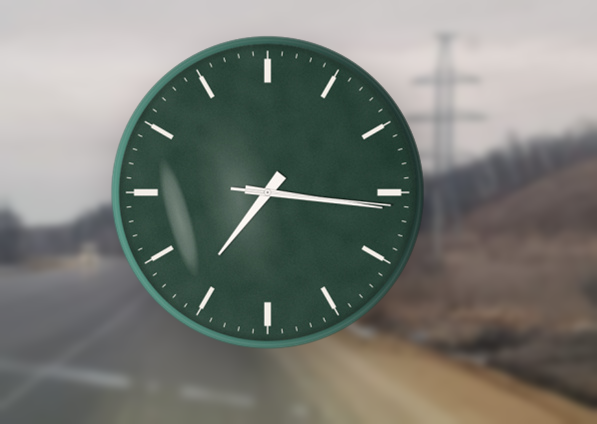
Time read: {"hour": 7, "minute": 16, "second": 16}
